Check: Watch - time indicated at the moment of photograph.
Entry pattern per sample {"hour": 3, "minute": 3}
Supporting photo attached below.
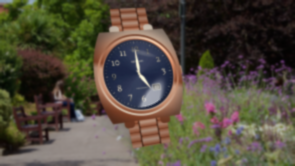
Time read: {"hour": 5, "minute": 0}
